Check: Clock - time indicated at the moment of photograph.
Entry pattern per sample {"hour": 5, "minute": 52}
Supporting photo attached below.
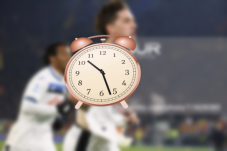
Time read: {"hour": 10, "minute": 27}
